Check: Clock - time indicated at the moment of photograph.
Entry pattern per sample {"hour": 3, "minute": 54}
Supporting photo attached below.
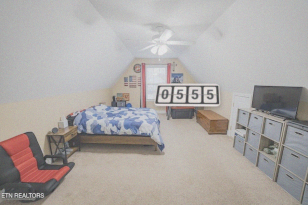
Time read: {"hour": 5, "minute": 55}
